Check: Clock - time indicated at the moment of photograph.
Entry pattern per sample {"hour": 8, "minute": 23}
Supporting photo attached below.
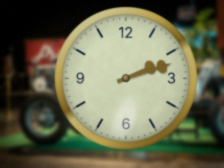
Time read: {"hour": 2, "minute": 12}
